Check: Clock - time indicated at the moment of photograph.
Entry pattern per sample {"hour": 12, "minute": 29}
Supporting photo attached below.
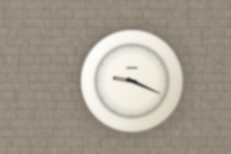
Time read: {"hour": 9, "minute": 19}
